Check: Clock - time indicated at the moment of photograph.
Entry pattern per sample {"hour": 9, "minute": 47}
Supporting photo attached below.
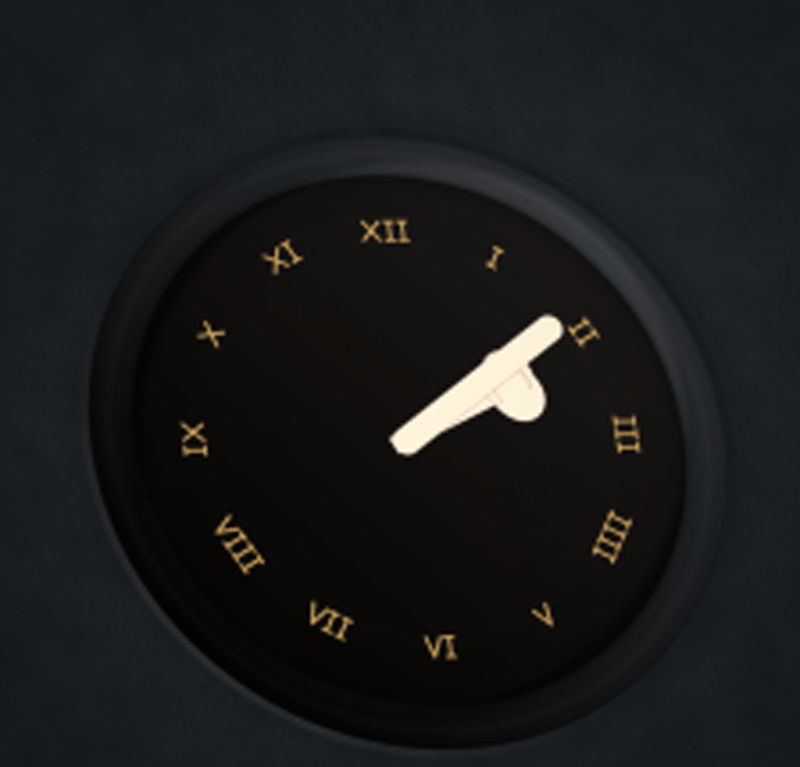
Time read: {"hour": 2, "minute": 9}
